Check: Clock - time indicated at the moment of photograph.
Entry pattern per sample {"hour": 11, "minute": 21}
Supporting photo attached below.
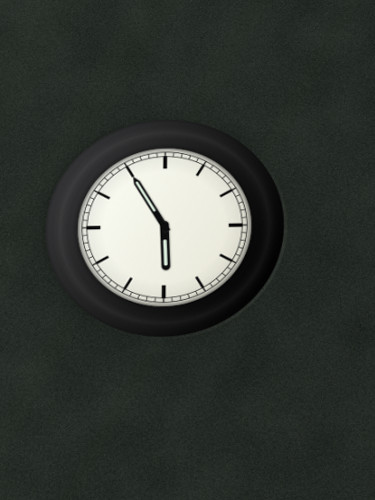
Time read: {"hour": 5, "minute": 55}
